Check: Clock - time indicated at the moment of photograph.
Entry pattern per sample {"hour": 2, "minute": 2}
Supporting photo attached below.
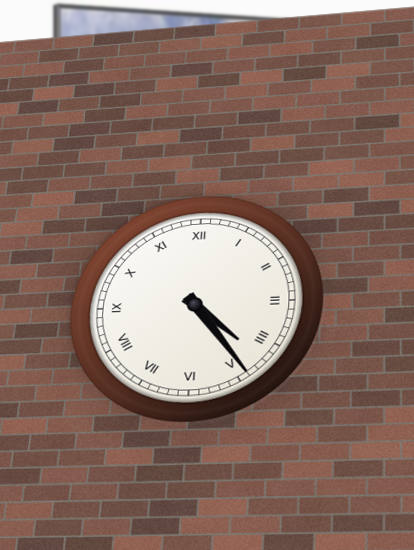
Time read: {"hour": 4, "minute": 24}
